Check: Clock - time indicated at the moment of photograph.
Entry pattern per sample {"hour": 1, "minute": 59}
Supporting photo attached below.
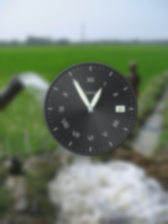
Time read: {"hour": 12, "minute": 55}
